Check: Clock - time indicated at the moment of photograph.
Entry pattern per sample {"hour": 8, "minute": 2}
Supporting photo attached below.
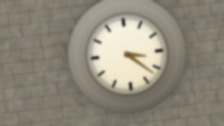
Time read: {"hour": 3, "minute": 22}
